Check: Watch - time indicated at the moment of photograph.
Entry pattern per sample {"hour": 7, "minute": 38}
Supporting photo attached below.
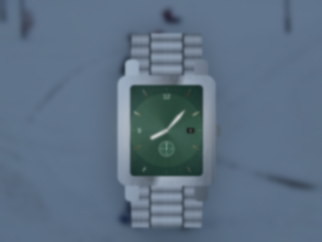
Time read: {"hour": 8, "minute": 7}
